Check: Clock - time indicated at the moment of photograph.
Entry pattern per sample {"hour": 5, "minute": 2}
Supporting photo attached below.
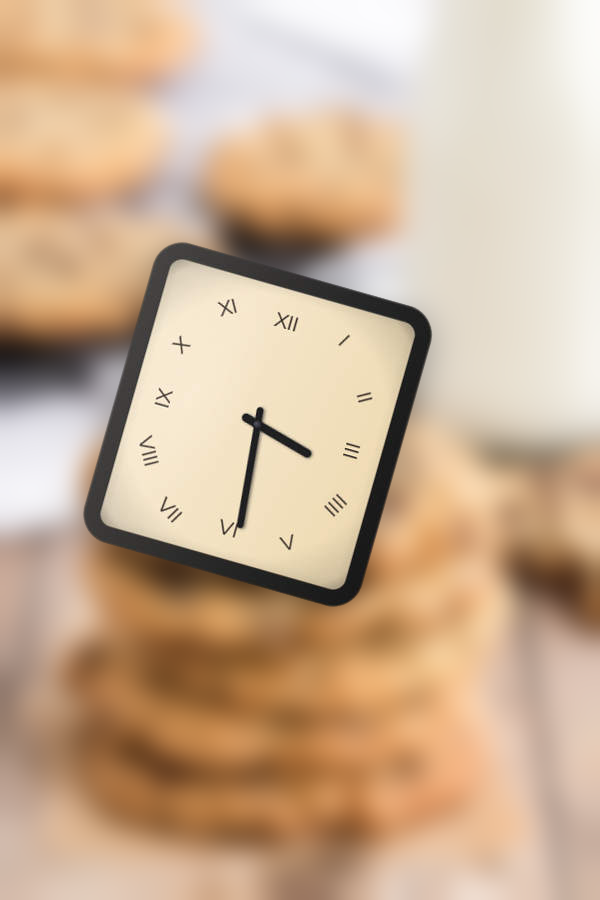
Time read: {"hour": 3, "minute": 29}
